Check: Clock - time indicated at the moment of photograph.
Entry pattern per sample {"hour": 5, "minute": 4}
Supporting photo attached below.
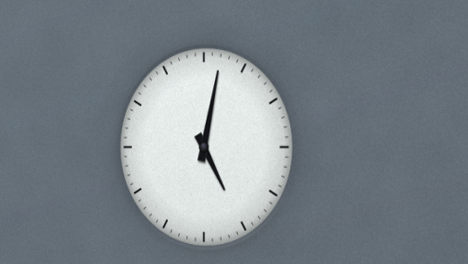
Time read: {"hour": 5, "minute": 2}
